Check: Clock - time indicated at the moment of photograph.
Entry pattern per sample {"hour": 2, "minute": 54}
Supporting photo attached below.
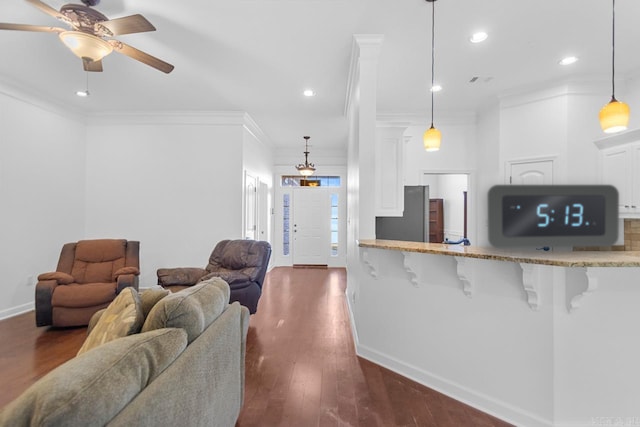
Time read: {"hour": 5, "minute": 13}
